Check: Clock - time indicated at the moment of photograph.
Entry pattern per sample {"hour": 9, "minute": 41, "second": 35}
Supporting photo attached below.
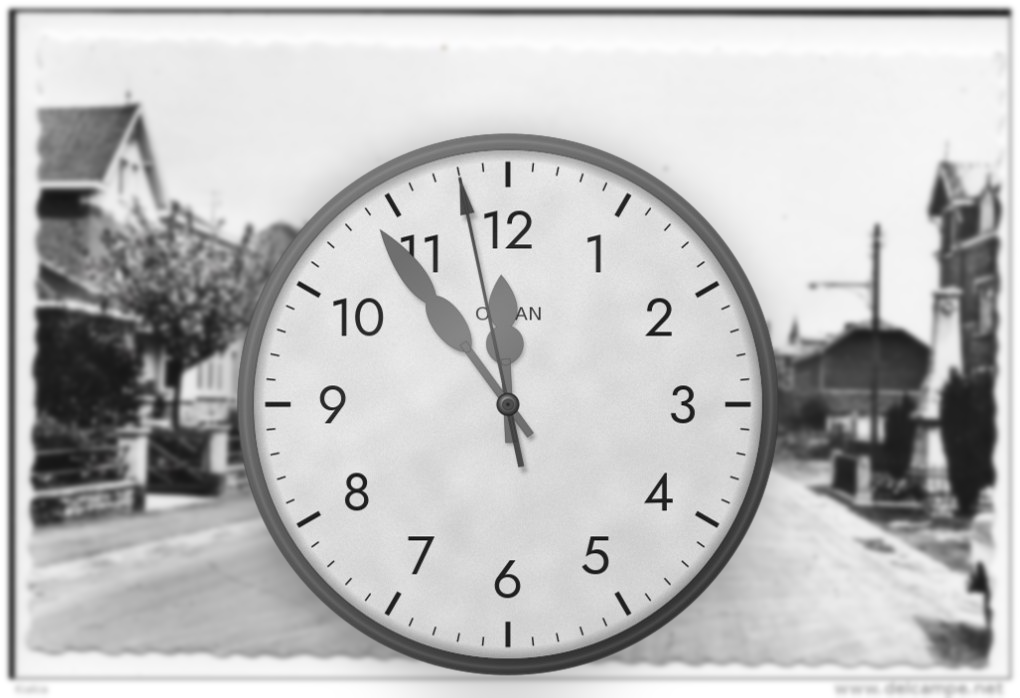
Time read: {"hour": 11, "minute": 53, "second": 58}
